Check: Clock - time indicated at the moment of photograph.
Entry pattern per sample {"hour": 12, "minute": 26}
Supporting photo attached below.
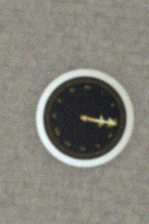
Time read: {"hour": 3, "minute": 16}
